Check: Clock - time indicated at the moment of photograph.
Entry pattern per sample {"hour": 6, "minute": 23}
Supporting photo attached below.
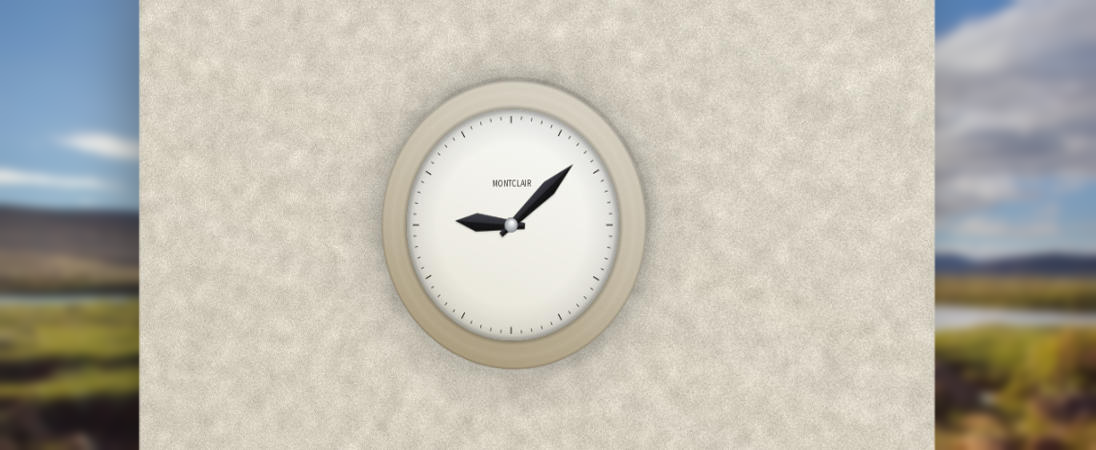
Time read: {"hour": 9, "minute": 8}
